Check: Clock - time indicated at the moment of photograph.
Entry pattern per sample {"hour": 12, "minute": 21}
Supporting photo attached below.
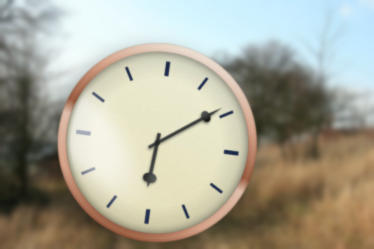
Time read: {"hour": 6, "minute": 9}
